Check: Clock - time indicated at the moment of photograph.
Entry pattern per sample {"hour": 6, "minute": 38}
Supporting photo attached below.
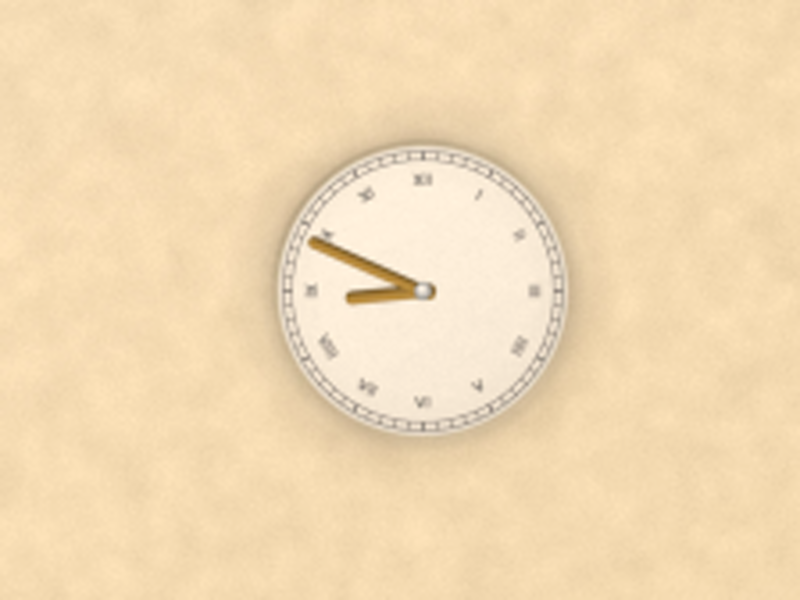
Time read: {"hour": 8, "minute": 49}
